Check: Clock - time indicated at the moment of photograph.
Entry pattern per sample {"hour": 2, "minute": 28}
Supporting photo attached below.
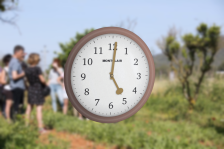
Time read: {"hour": 5, "minute": 1}
